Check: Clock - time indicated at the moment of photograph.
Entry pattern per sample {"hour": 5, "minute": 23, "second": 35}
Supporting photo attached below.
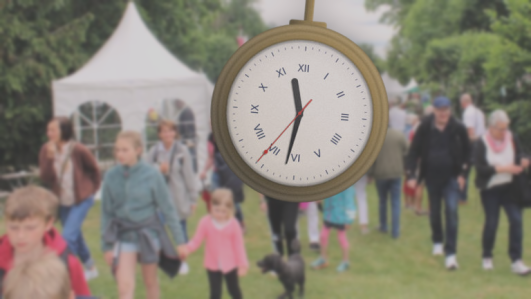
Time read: {"hour": 11, "minute": 31, "second": 36}
